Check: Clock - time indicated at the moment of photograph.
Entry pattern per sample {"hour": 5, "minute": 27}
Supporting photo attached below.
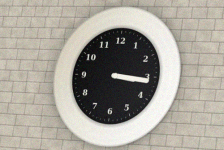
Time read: {"hour": 3, "minute": 16}
